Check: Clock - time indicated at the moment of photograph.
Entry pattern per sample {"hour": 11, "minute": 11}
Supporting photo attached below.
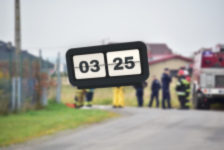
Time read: {"hour": 3, "minute": 25}
